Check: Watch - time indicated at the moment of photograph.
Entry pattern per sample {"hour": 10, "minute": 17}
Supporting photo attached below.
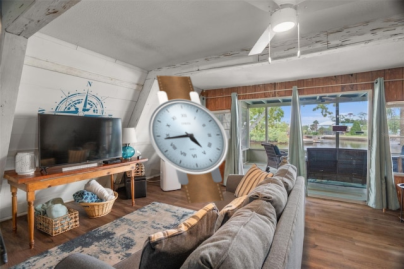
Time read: {"hour": 4, "minute": 44}
